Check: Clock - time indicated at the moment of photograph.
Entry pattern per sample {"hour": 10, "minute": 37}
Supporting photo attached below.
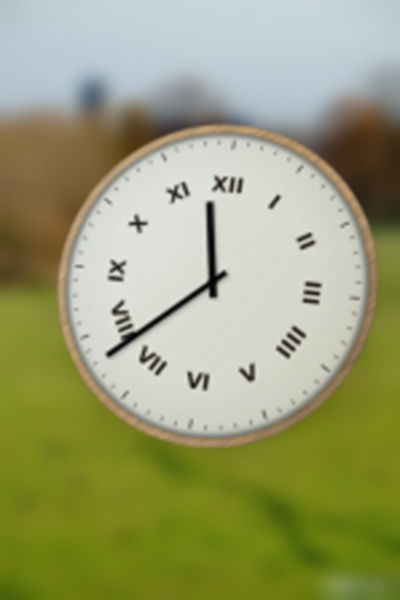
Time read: {"hour": 11, "minute": 38}
